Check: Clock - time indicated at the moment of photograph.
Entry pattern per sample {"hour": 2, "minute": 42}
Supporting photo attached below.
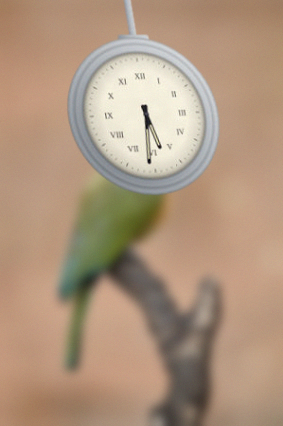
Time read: {"hour": 5, "minute": 31}
